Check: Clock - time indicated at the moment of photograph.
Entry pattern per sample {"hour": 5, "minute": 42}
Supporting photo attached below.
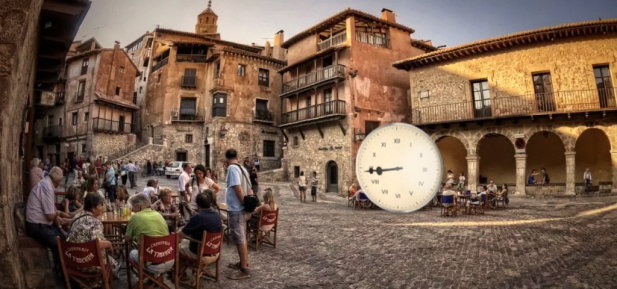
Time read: {"hour": 8, "minute": 44}
